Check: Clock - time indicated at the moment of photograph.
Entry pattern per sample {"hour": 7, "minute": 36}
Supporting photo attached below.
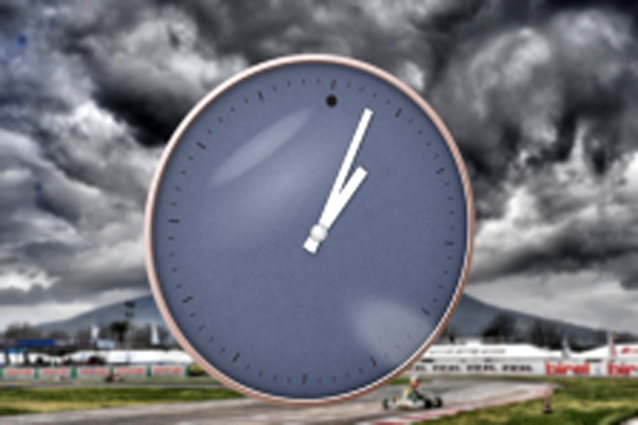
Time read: {"hour": 1, "minute": 3}
